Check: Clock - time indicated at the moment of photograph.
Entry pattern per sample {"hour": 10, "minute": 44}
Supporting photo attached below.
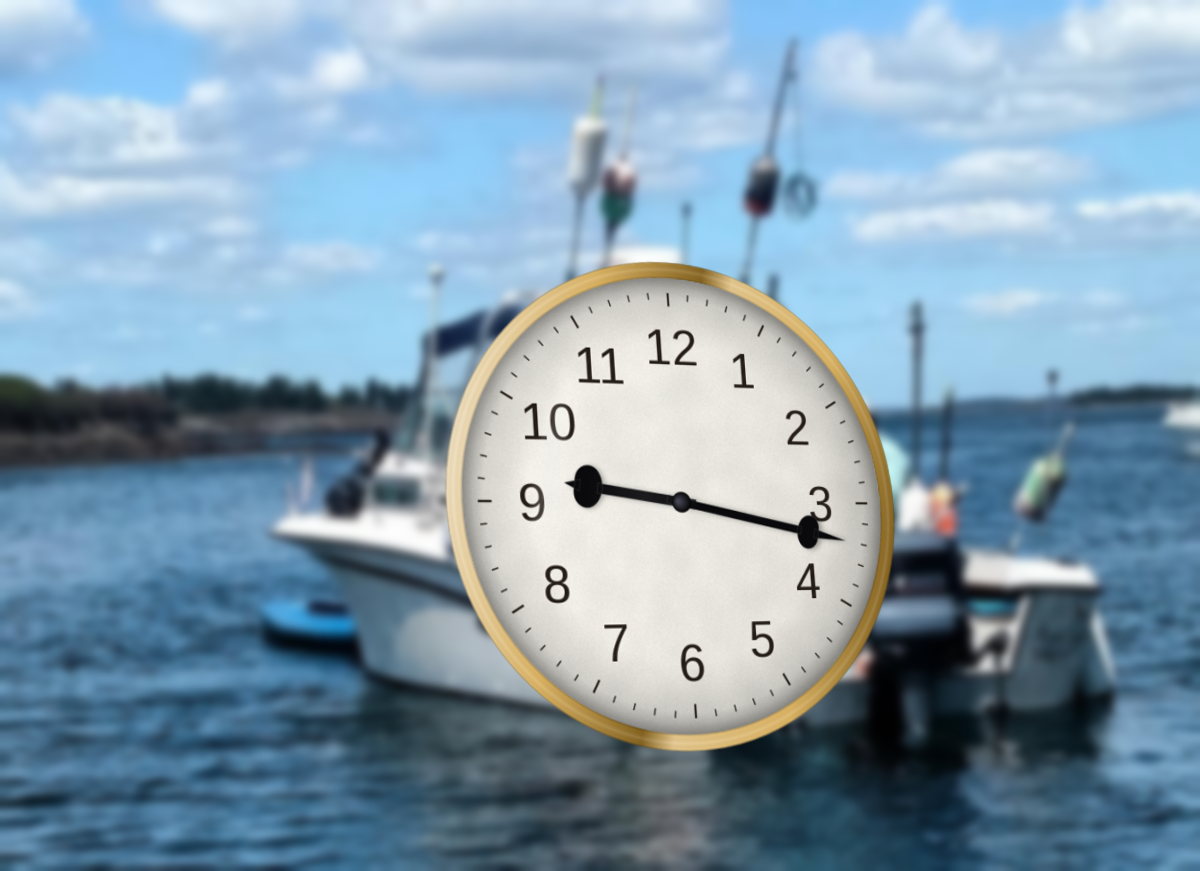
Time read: {"hour": 9, "minute": 17}
